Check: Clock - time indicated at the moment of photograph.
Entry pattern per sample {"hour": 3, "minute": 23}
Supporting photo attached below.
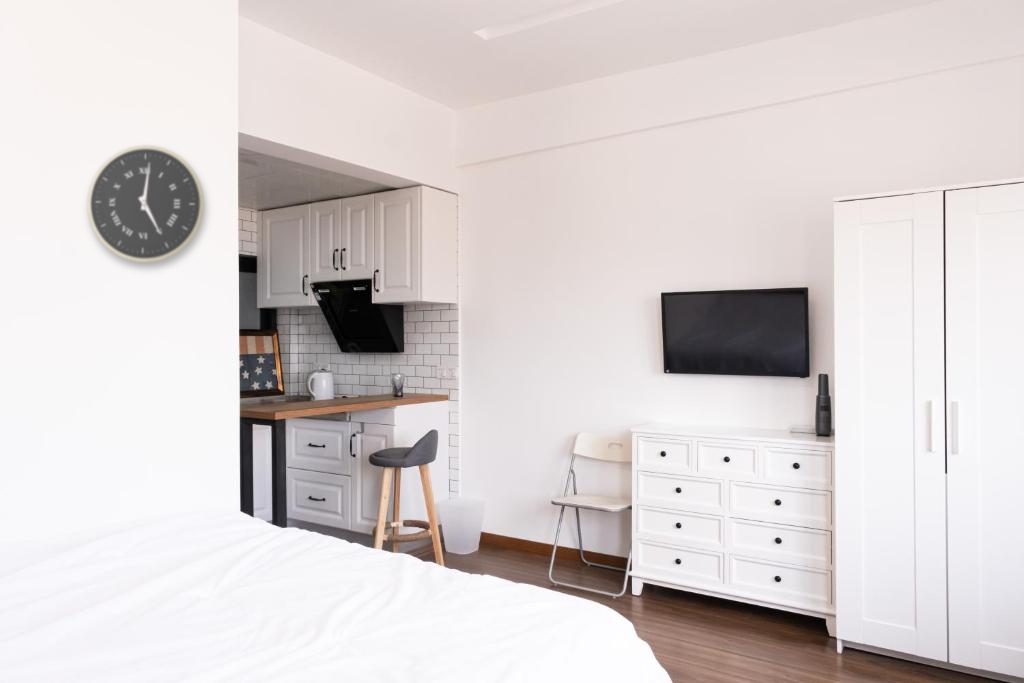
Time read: {"hour": 5, "minute": 1}
